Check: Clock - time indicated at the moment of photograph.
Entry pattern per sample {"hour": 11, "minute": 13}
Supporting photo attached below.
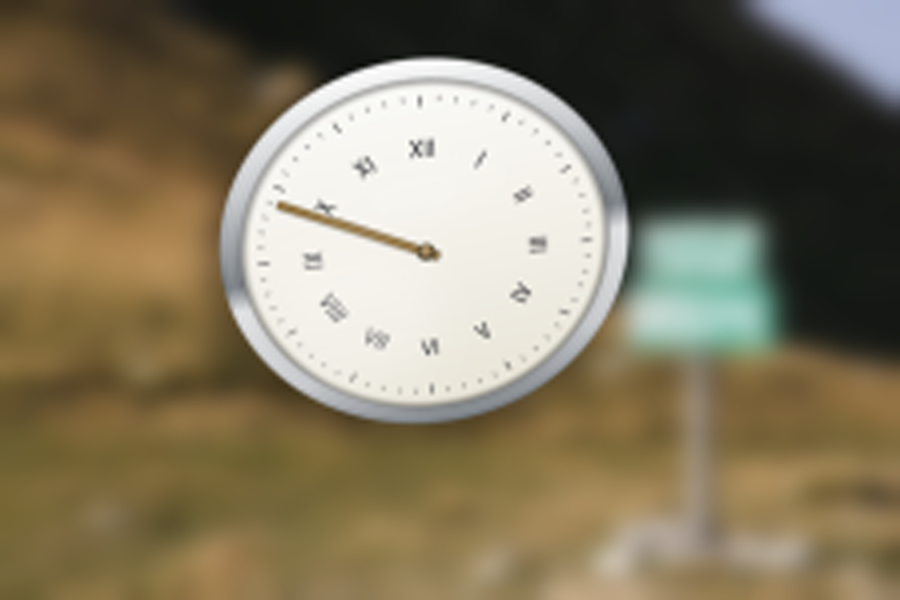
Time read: {"hour": 9, "minute": 49}
